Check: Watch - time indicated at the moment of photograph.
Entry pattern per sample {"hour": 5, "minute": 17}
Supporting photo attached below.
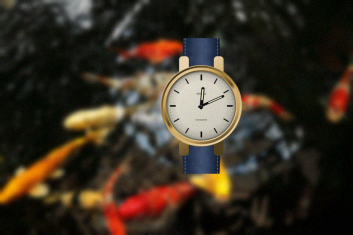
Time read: {"hour": 12, "minute": 11}
